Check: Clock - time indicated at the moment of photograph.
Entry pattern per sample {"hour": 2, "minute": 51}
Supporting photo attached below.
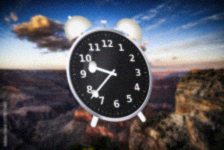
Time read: {"hour": 9, "minute": 38}
